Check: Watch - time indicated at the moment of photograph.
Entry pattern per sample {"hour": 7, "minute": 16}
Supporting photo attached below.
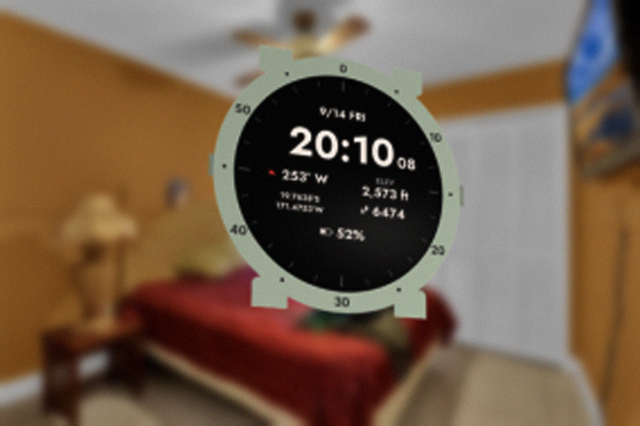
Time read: {"hour": 20, "minute": 10}
